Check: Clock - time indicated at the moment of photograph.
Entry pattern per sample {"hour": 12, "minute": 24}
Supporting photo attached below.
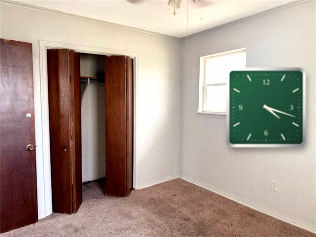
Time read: {"hour": 4, "minute": 18}
